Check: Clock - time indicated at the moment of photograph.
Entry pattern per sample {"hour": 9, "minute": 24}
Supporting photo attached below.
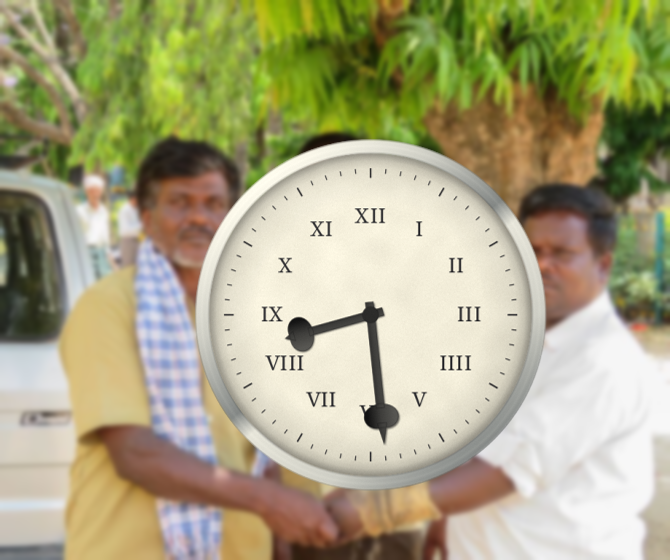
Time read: {"hour": 8, "minute": 29}
